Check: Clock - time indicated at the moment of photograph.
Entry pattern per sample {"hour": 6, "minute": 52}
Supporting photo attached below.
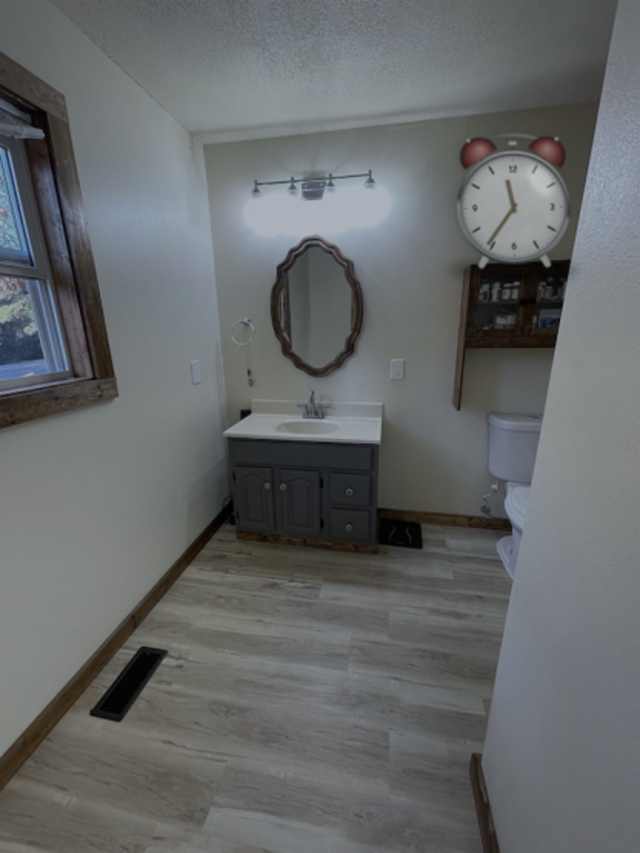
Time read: {"hour": 11, "minute": 36}
